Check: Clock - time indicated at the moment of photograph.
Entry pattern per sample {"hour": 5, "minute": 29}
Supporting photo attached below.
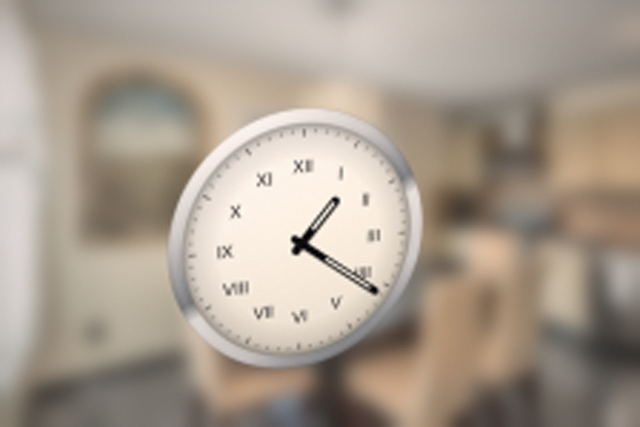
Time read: {"hour": 1, "minute": 21}
